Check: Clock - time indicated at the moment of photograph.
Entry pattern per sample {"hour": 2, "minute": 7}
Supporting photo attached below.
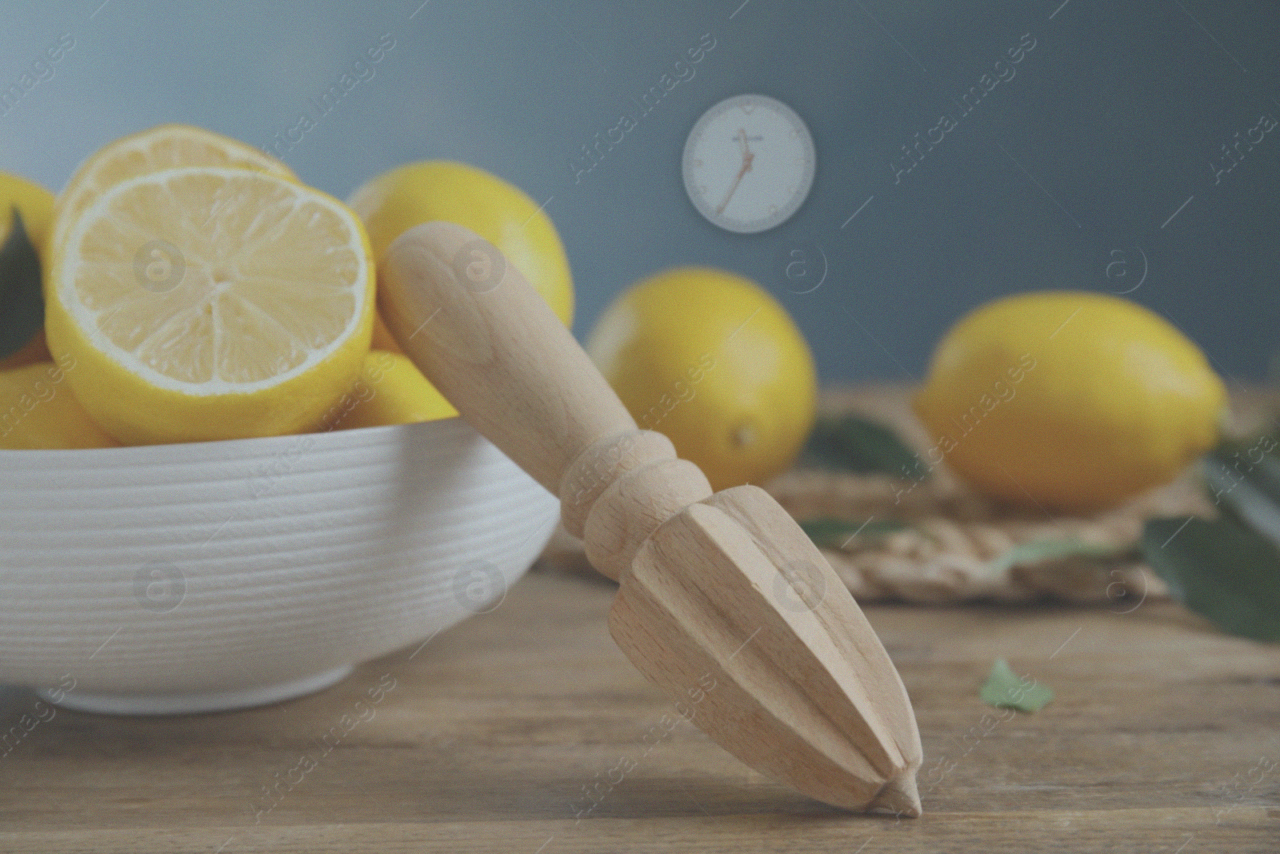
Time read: {"hour": 11, "minute": 35}
